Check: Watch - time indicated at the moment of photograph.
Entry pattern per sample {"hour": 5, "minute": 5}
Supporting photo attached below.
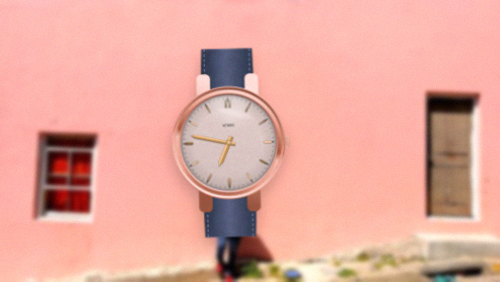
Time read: {"hour": 6, "minute": 47}
